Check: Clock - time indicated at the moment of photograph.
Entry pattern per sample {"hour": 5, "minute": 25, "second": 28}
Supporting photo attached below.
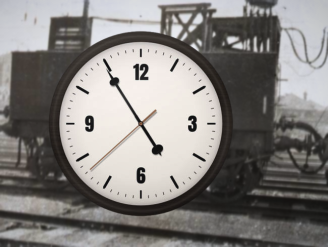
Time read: {"hour": 4, "minute": 54, "second": 38}
